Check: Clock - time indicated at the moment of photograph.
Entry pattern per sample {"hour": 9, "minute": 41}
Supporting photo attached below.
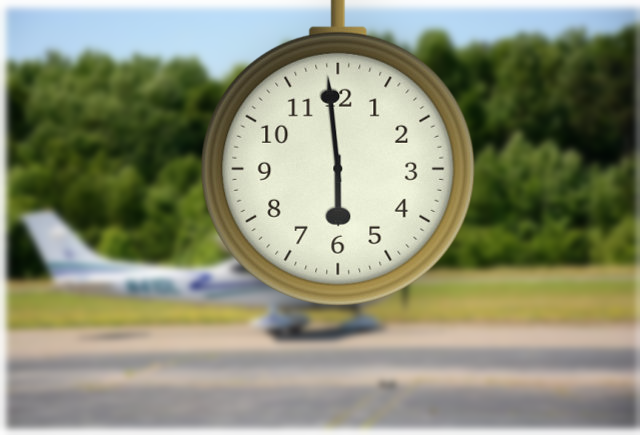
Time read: {"hour": 5, "minute": 59}
